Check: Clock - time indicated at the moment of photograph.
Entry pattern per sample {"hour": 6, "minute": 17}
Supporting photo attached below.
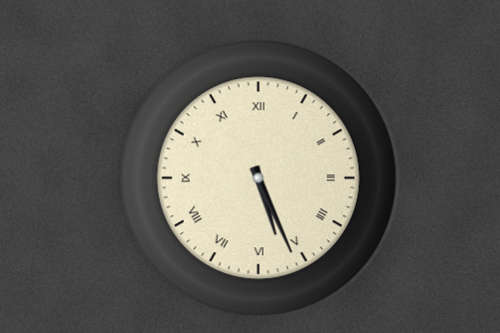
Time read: {"hour": 5, "minute": 26}
